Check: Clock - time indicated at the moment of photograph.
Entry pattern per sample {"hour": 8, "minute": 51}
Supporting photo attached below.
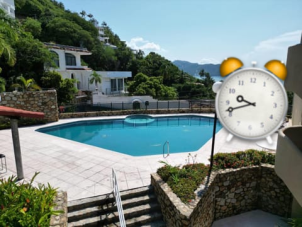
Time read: {"hour": 9, "minute": 42}
